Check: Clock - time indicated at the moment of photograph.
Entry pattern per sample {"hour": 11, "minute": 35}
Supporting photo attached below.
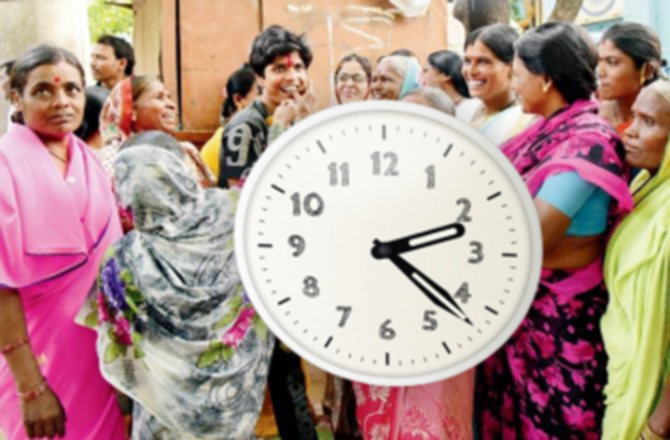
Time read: {"hour": 2, "minute": 22}
